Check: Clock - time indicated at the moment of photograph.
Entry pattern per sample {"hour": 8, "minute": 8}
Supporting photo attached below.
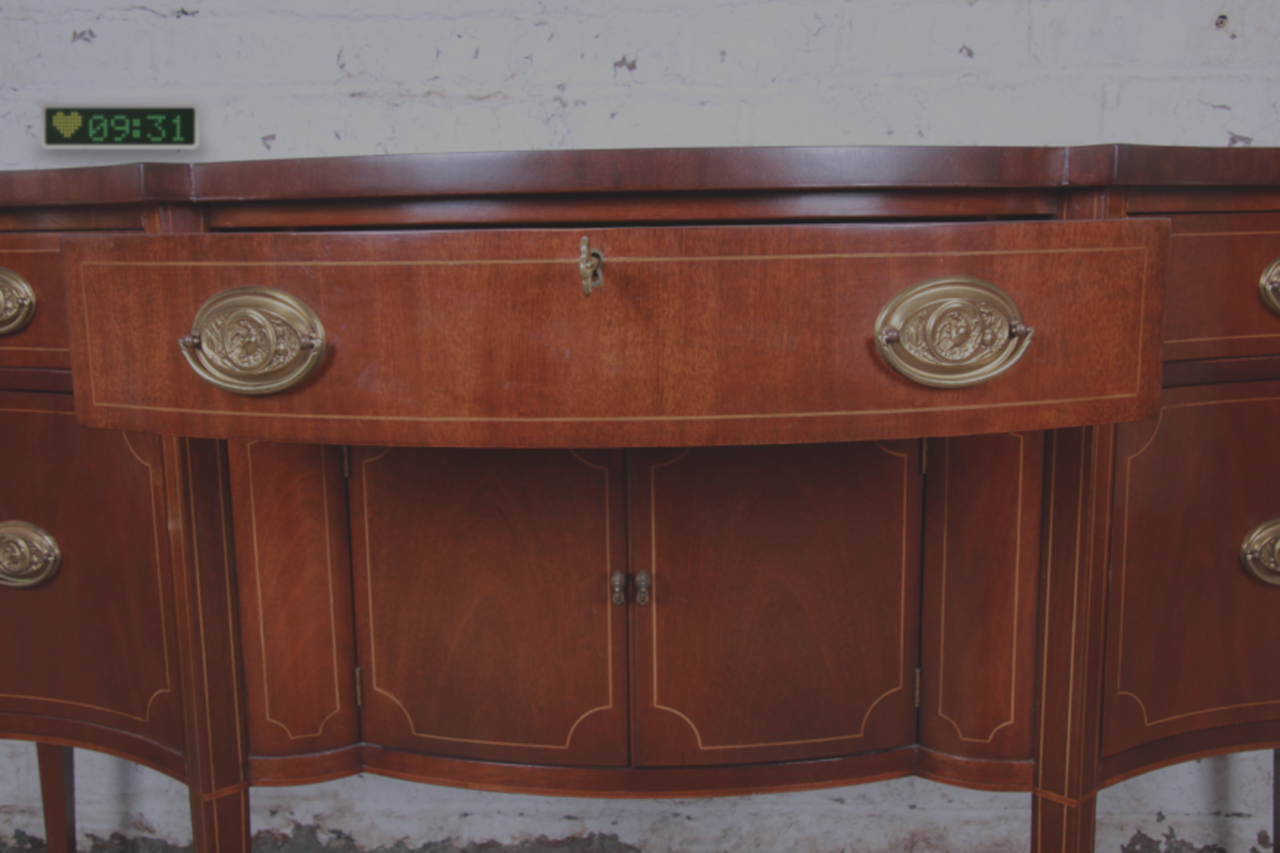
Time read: {"hour": 9, "minute": 31}
